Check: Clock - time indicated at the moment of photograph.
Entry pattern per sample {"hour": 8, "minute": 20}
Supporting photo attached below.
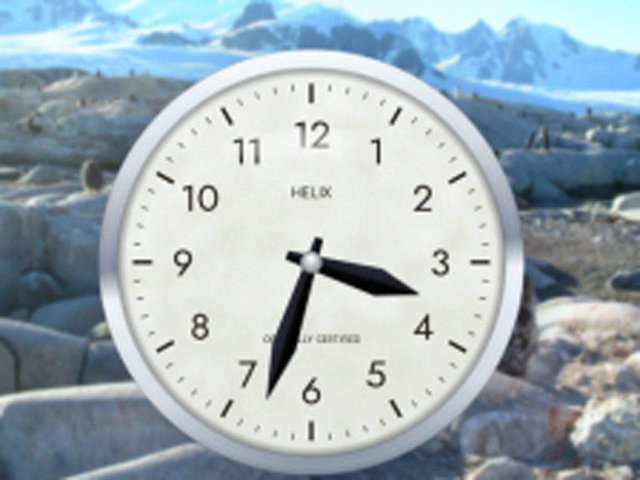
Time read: {"hour": 3, "minute": 33}
